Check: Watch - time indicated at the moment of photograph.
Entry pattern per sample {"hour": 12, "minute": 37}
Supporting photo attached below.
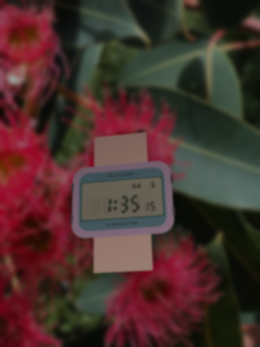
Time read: {"hour": 1, "minute": 35}
